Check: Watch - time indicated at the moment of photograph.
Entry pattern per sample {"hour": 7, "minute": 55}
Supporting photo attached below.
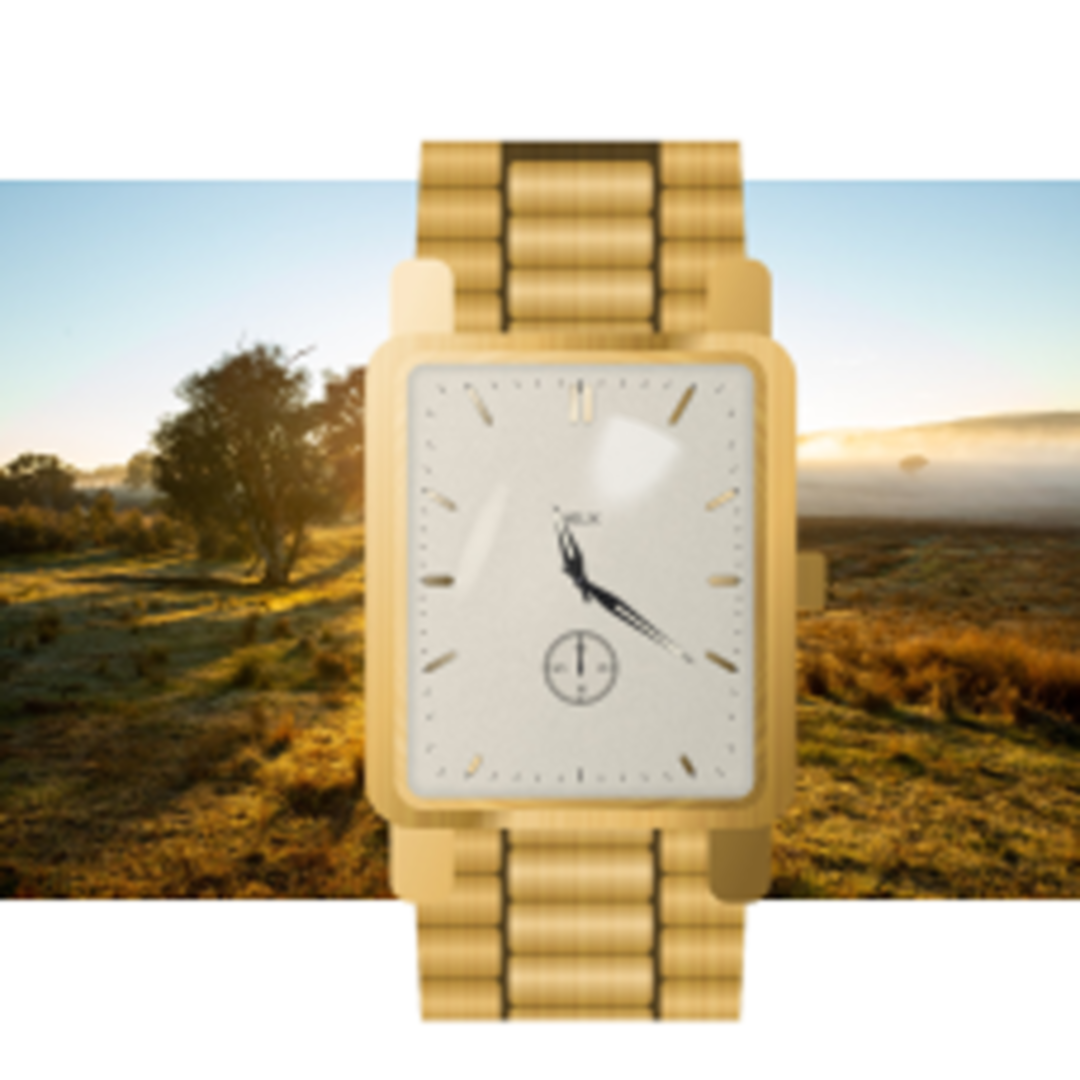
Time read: {"hour": 11, "minute": 21}
